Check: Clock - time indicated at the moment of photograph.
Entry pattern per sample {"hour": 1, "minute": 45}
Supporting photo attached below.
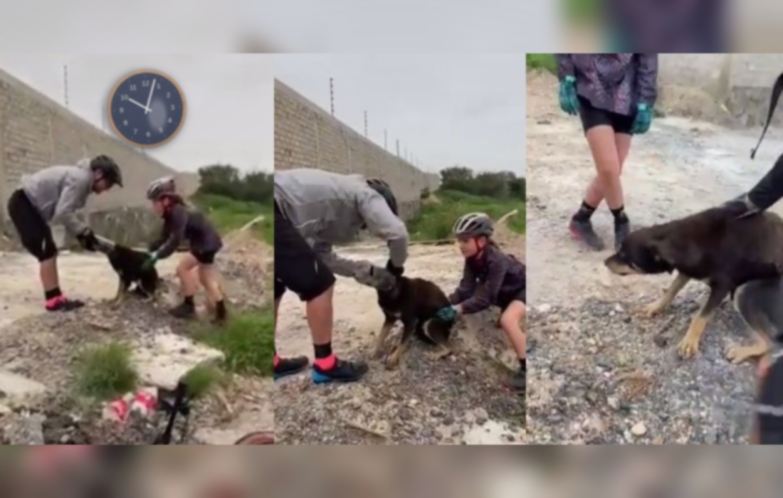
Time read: {"hour": 10, "minute": 3}
